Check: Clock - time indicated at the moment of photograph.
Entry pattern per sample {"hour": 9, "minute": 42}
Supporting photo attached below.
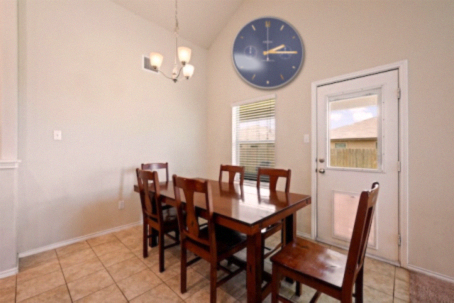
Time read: {"hour": 2, "minute": 15}
